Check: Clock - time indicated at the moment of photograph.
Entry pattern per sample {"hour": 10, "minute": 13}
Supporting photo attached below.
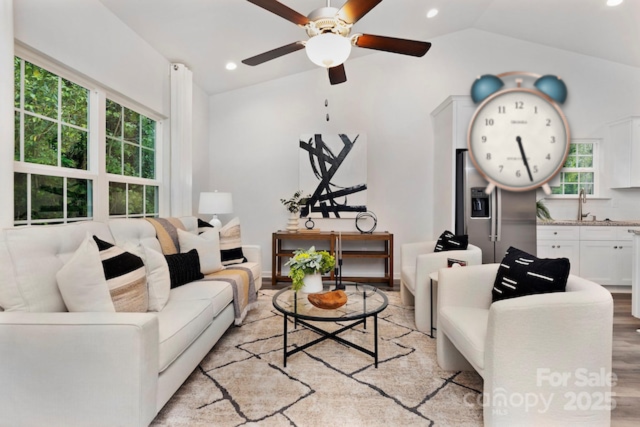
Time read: {"hour": 5, "minute": 27}
